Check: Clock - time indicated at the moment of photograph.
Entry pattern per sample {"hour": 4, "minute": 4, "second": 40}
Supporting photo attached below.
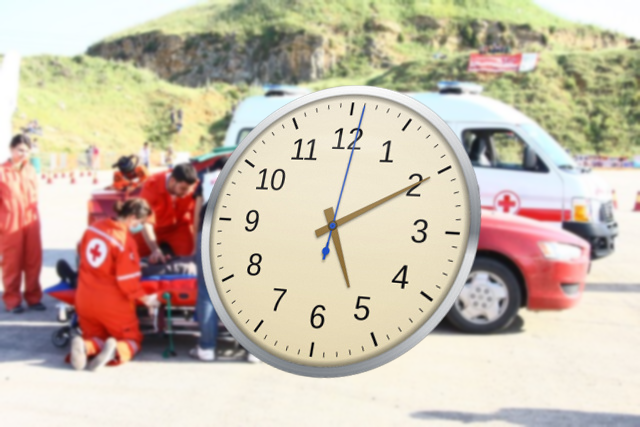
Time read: {"hour": 5, "minute": 10, "second": 1}
